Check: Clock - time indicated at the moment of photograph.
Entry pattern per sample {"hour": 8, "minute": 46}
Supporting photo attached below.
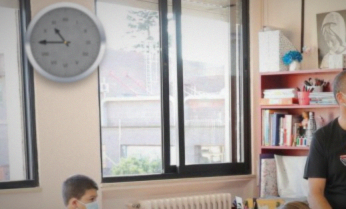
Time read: {"hour": 10, "minute": 45}
